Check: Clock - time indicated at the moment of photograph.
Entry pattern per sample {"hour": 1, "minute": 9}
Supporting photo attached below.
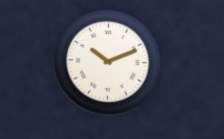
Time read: {"hour": 10, "minute": 11}
